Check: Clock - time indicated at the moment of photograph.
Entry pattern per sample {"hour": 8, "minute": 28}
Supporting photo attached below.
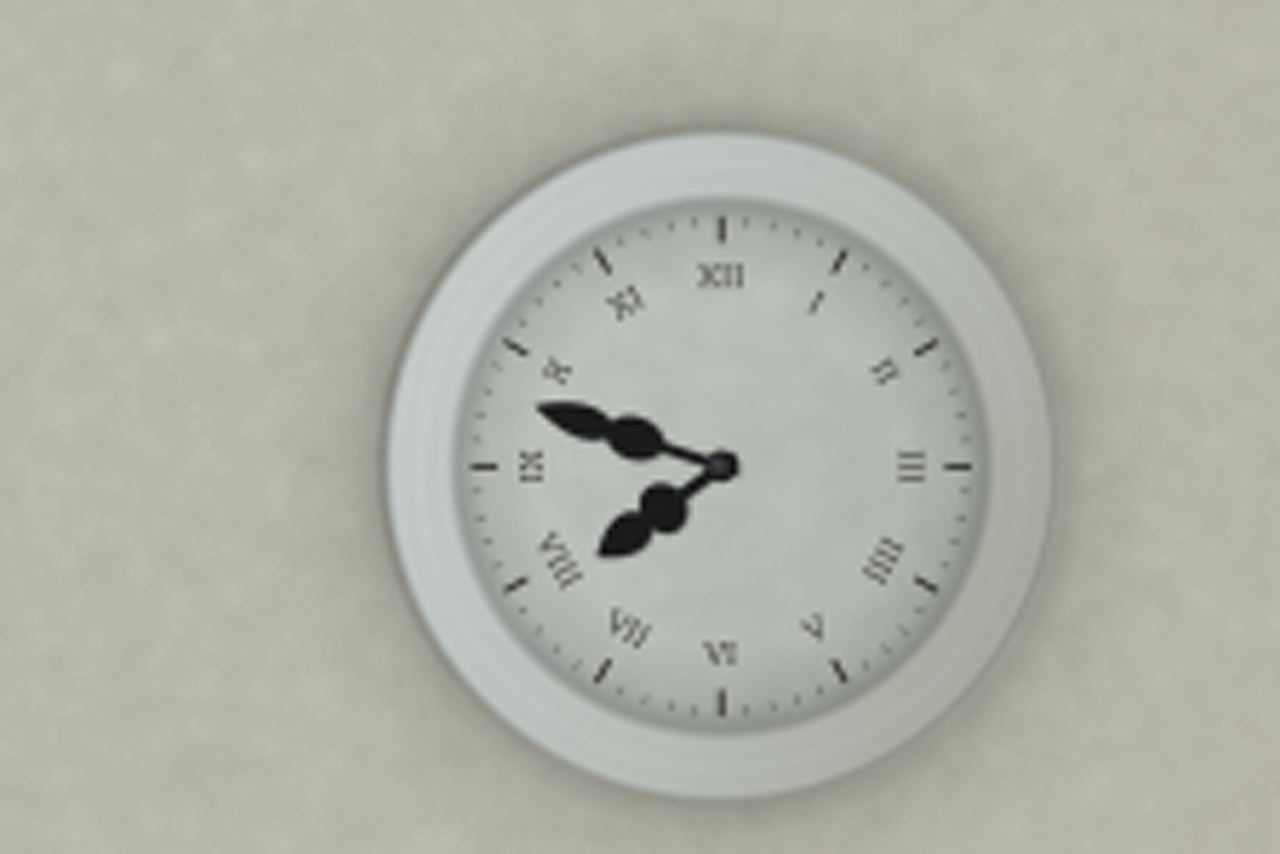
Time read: {"hour": 7, "minute": 48}
